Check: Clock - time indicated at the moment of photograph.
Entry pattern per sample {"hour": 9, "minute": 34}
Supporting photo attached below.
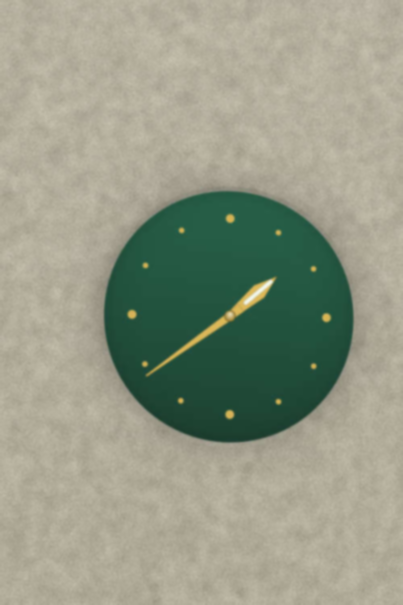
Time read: {"hour": 1, "minute": 39}
